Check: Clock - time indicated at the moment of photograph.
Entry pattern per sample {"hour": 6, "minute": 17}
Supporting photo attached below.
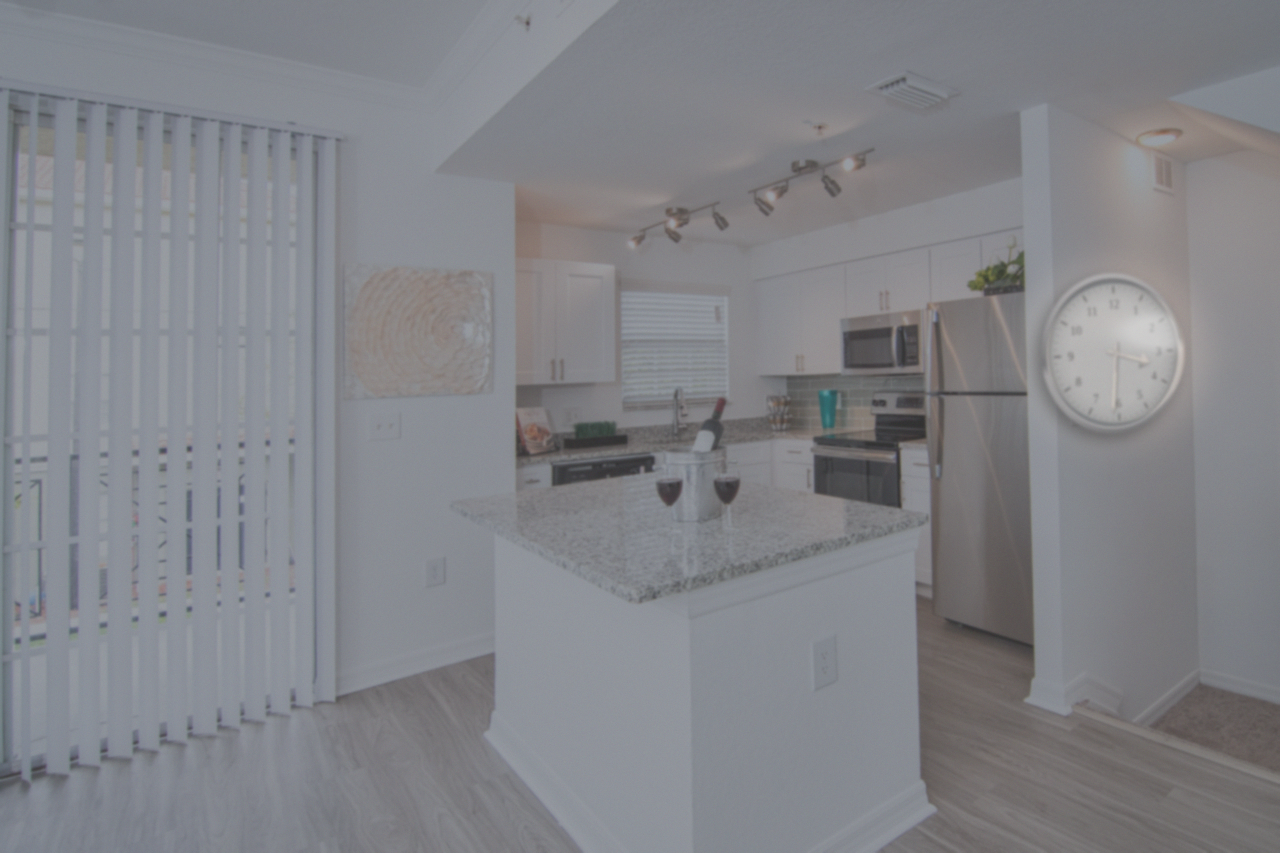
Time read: {"hour": 3, "minute": 31}
